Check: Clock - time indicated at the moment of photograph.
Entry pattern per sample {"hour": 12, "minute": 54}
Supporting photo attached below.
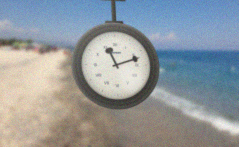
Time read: {"hour": 11, "minute": 12}
